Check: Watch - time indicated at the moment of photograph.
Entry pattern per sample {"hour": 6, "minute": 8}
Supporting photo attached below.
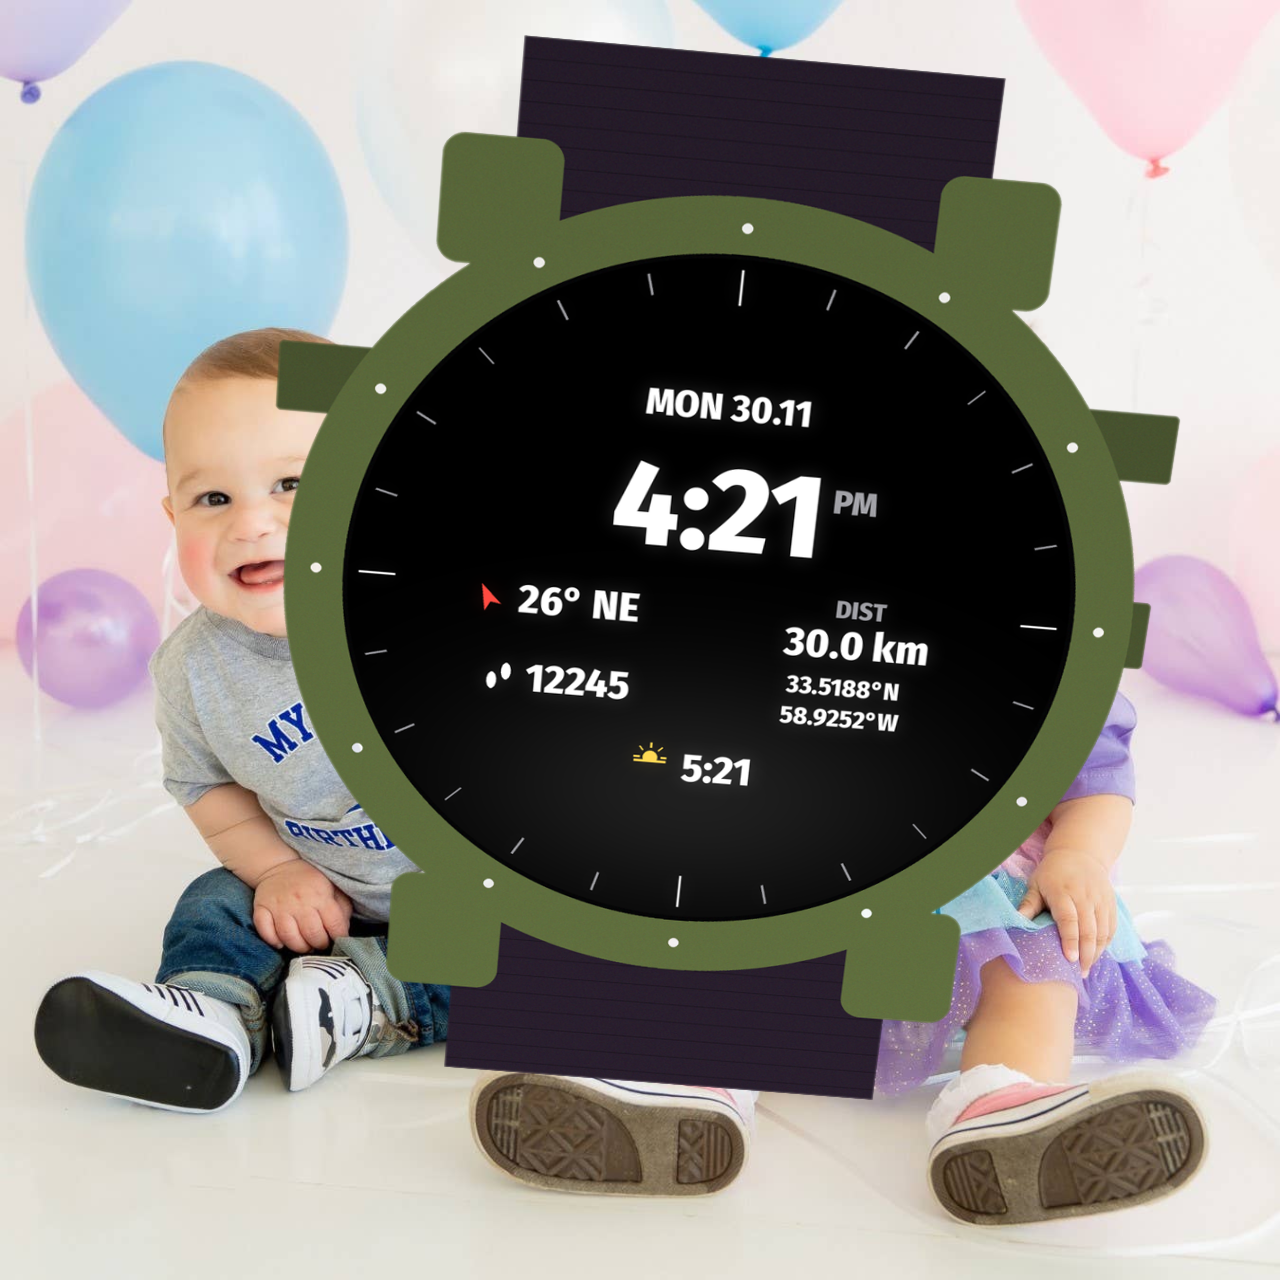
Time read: {"hour": 4, "minute": 21}
